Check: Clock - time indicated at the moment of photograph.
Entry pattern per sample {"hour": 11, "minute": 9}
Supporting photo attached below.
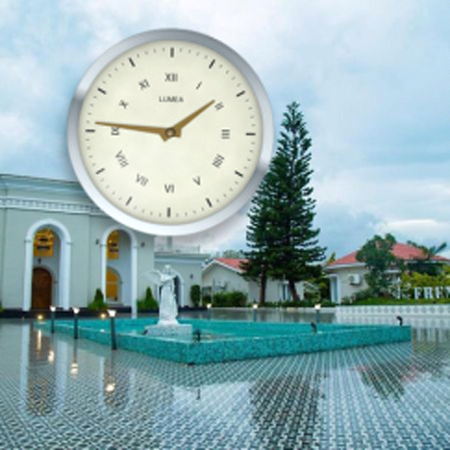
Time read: {"hour": 1, "minute": 46}
